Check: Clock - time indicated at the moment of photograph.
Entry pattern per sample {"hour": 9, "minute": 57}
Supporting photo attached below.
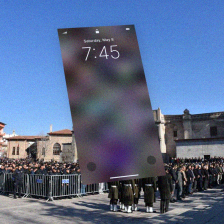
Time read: {"hour": 7, "minute": 45}
